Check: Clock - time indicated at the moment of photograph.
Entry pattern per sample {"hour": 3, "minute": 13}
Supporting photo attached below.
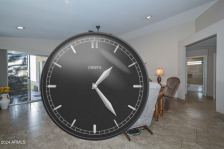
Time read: {"hour": 1, "minute": 24}
